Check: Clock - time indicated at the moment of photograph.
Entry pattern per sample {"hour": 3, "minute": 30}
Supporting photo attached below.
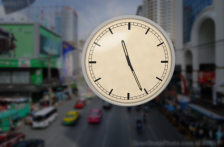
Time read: {"hour": 11, "minute": 26}
